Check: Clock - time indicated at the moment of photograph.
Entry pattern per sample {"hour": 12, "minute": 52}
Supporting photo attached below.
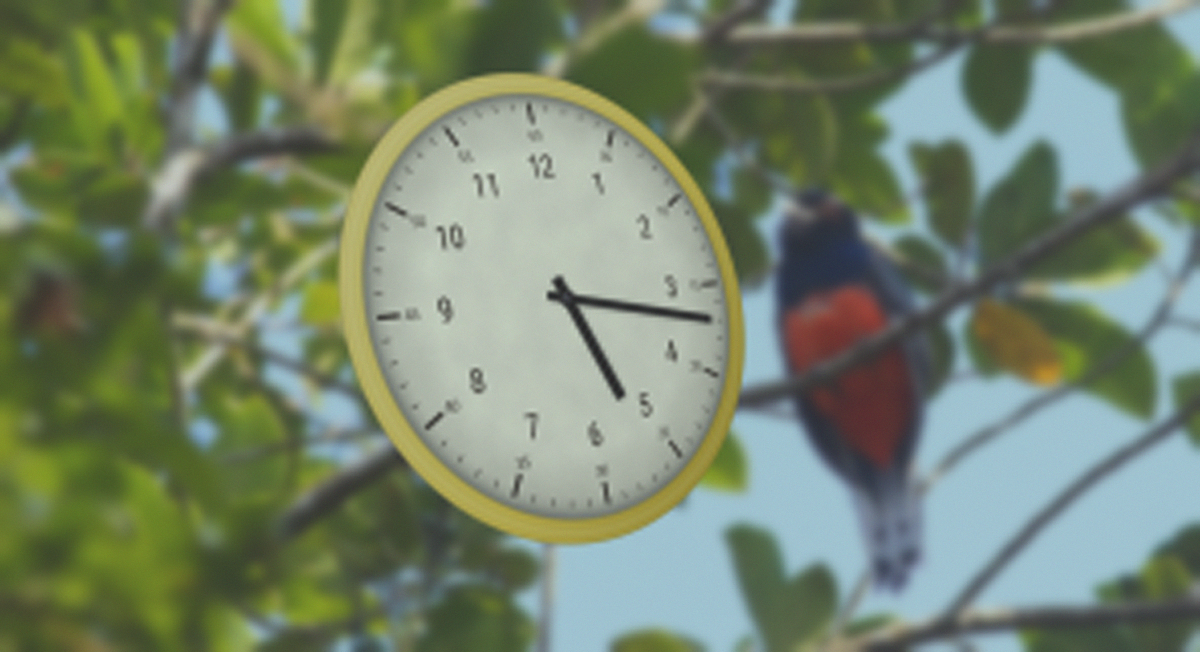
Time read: {"hour": 5, "minute": 17}
